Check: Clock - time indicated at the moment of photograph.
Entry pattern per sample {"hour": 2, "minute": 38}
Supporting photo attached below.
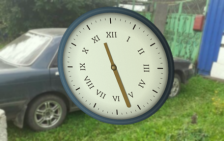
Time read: {"hour": 11, "minute": 27}
